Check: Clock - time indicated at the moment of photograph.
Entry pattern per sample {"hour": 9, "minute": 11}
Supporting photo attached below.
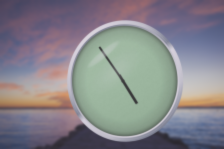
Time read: {"hour": 4, "minute": 54}
